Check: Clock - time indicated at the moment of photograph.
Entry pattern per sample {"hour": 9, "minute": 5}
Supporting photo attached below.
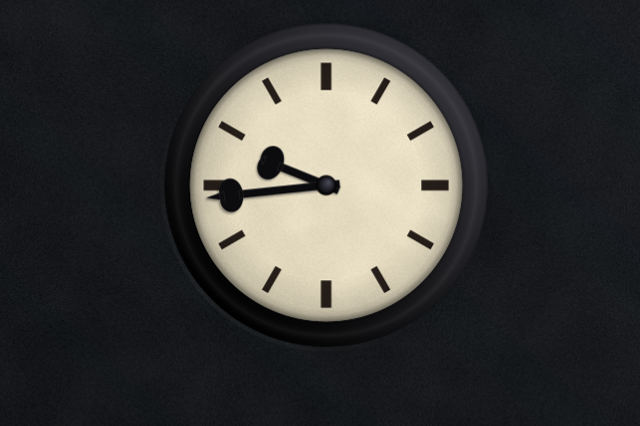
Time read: {"hour": 9, "minute": 44}
